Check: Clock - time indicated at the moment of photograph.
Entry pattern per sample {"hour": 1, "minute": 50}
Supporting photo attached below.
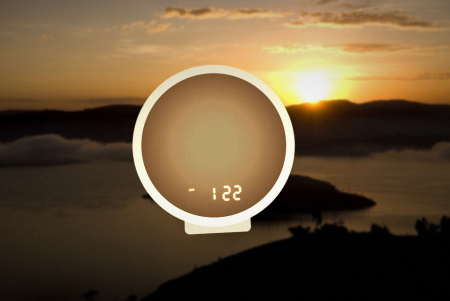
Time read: {"hour": 1, "minute": 22}
